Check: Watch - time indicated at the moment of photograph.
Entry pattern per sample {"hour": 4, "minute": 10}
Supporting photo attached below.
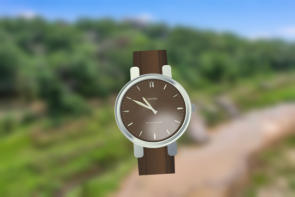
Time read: {"hour": 10, "minute": 50}
